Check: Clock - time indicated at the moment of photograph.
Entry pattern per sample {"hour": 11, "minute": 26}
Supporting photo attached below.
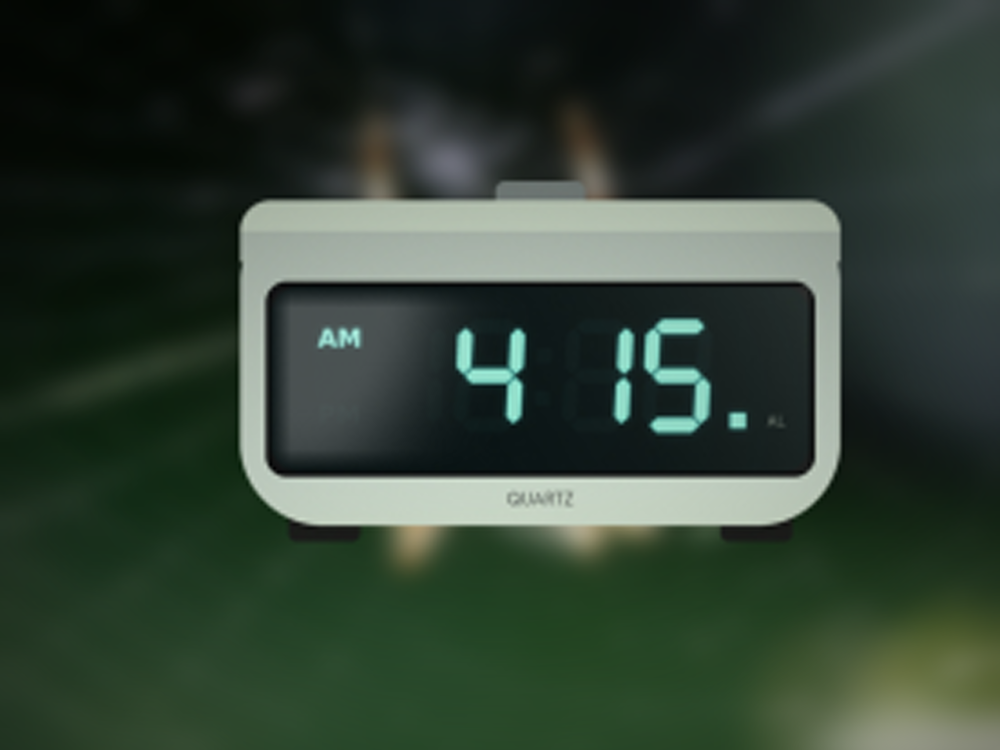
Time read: {"hour": 4, "minute": 15}
